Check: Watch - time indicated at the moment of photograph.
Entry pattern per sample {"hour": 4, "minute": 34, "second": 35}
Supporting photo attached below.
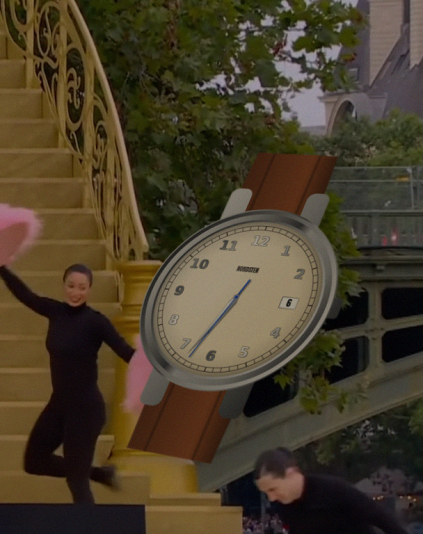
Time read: {"hour": 6, "minute": 33, "second": 33}
